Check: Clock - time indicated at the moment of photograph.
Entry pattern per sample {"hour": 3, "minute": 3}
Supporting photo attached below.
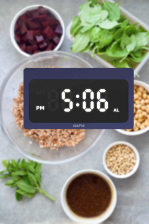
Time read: {"hour": 5, "minute": 6}
